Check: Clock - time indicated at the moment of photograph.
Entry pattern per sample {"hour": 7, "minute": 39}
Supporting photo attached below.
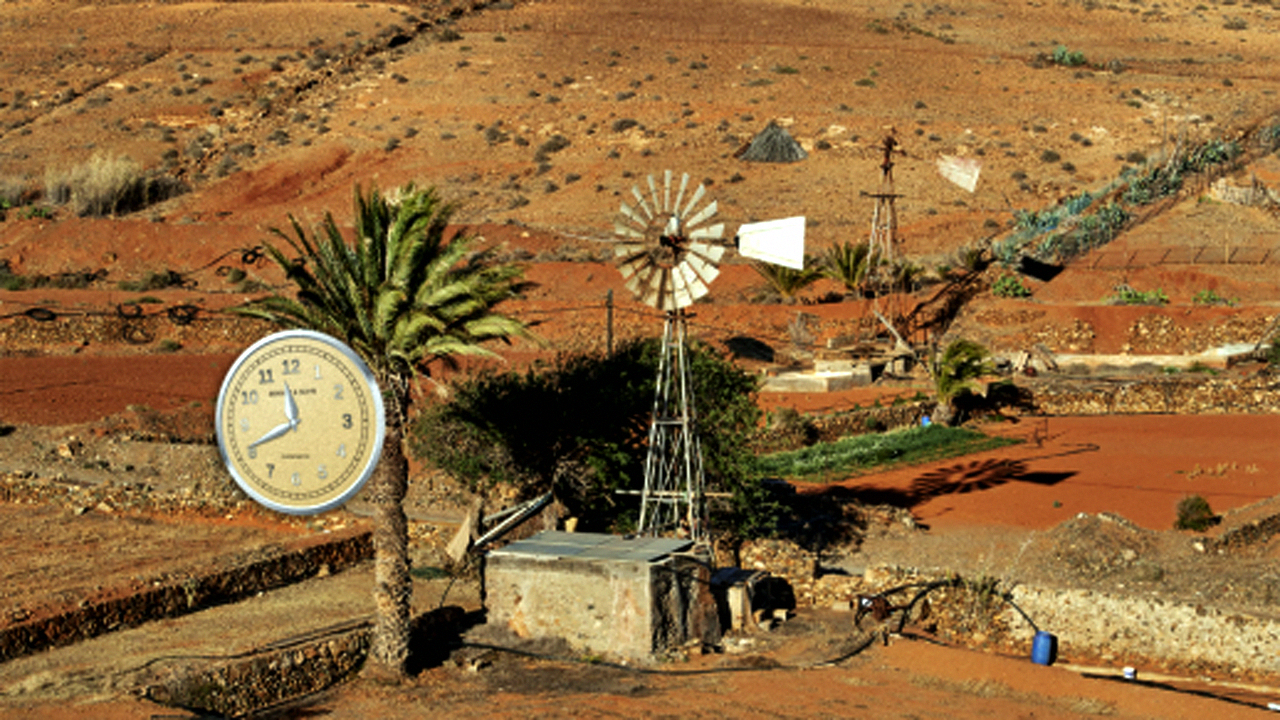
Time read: {"hour": 11, "minute": 41}
